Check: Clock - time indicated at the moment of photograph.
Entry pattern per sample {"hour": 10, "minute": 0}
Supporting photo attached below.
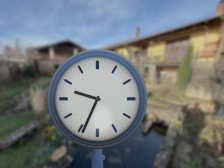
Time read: {"hour": 9, "minute": 34}
